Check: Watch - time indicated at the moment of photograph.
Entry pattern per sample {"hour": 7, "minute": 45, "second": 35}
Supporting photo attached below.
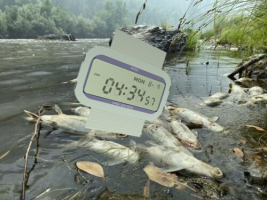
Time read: {"hour": 4, "minute": 34, "second": 57}
